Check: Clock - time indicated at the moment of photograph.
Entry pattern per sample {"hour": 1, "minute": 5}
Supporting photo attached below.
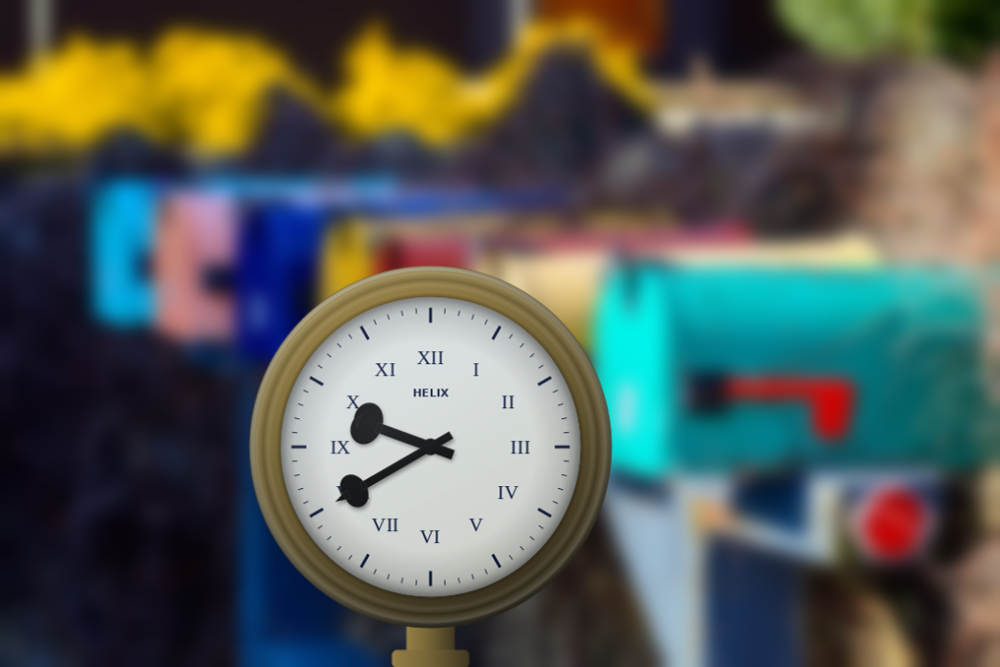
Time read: {"hour": 9, "minute": 40}
